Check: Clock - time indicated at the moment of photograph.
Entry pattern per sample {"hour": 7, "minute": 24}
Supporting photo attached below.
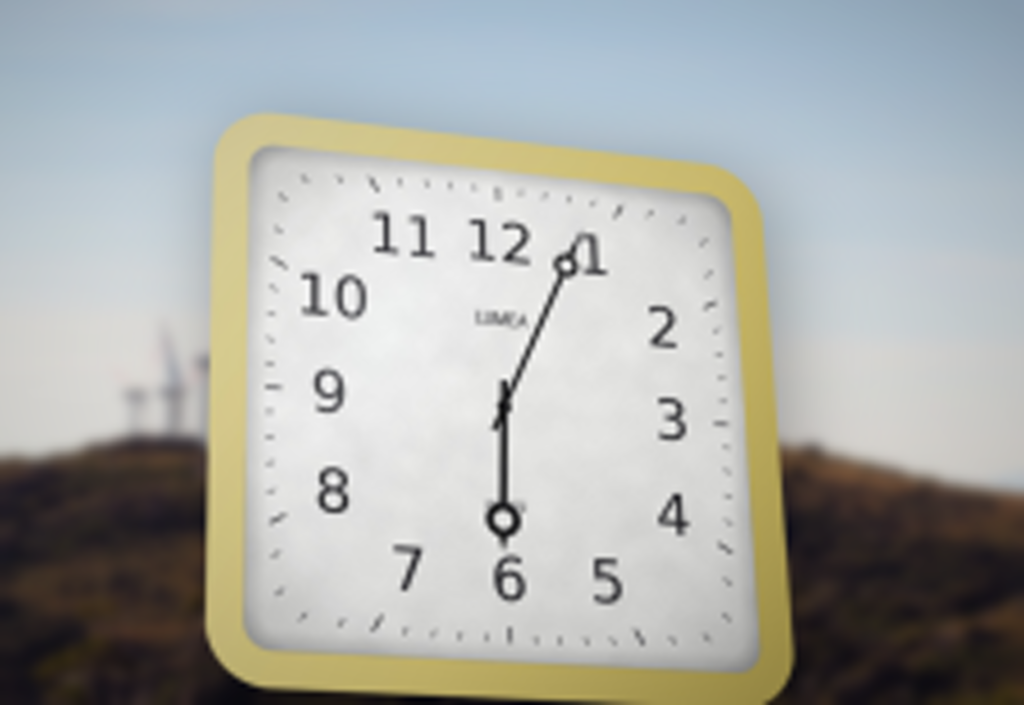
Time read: {"hour": 6, "minute": 4}
